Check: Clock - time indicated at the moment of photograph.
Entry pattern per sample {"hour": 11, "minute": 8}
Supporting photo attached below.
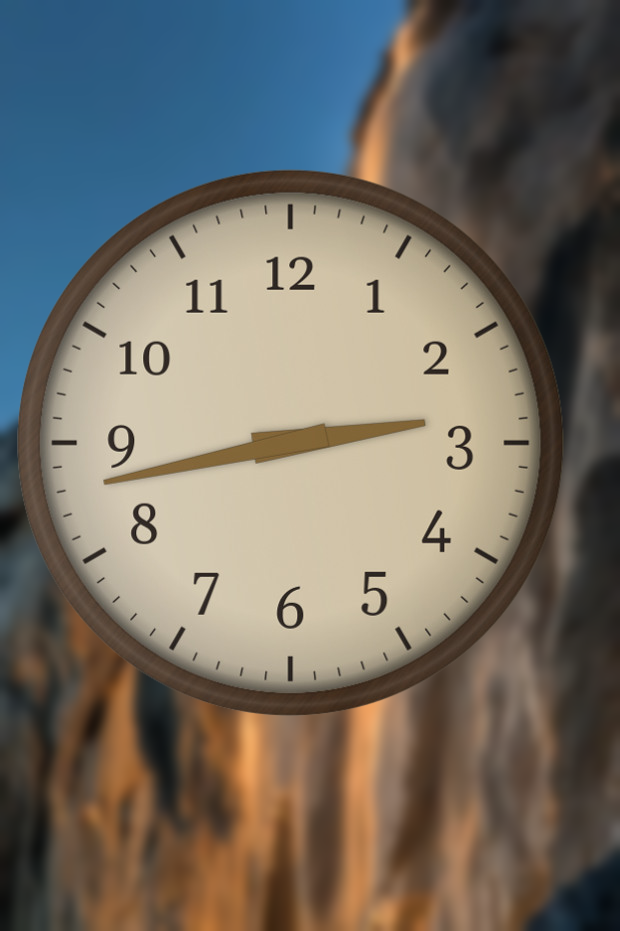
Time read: {"hour": 2, "minute": 43}
